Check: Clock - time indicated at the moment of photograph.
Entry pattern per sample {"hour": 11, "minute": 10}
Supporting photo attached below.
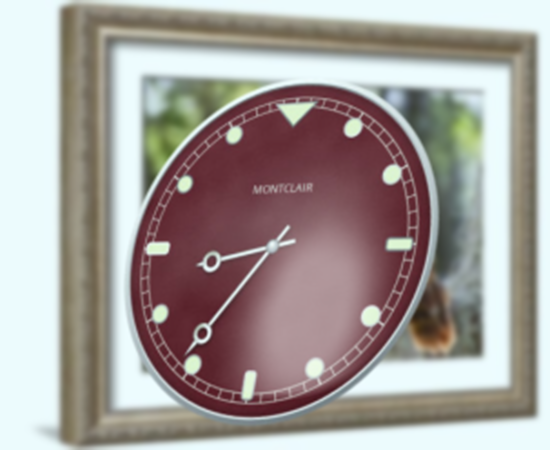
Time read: {"hour": 8, "minute": 36}
